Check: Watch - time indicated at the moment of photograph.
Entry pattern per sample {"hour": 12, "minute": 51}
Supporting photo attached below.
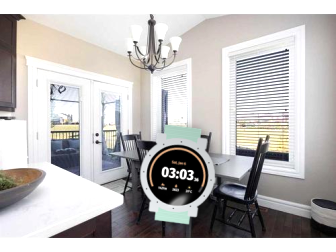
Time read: {"hour": 3, "minute": 3}
